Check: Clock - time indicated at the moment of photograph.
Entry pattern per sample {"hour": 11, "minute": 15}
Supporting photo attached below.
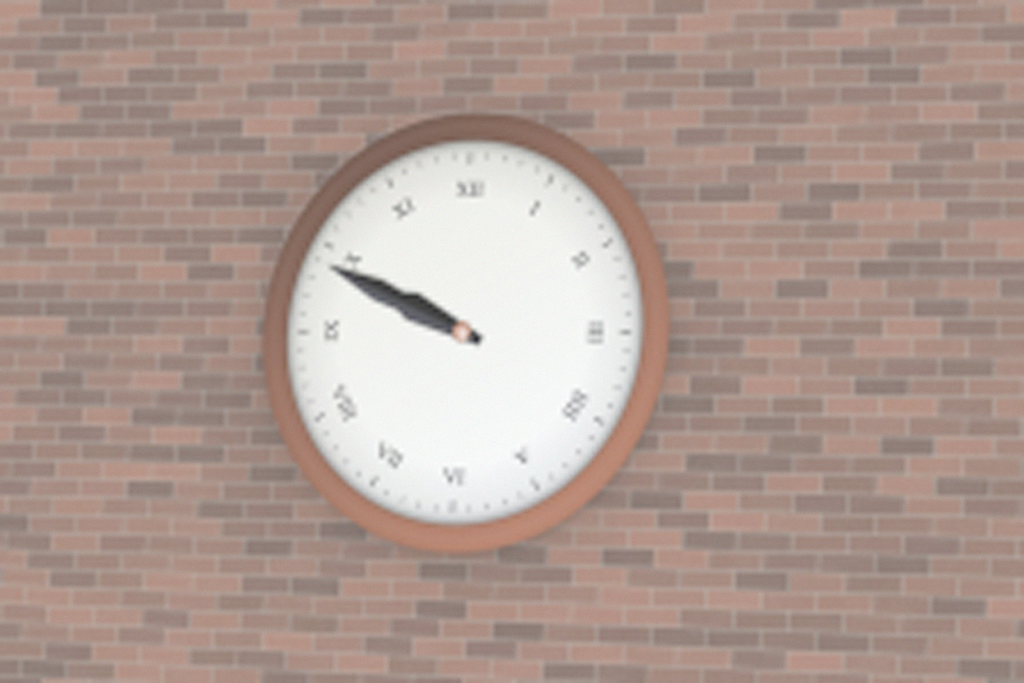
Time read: {"hour": 9, "minute": 49}
